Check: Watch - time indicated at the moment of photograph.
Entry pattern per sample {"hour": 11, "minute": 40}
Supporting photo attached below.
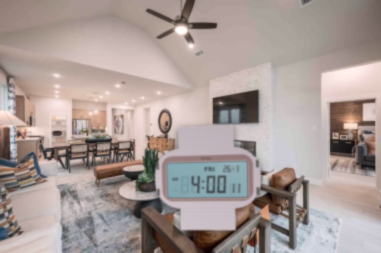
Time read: {"hour": 4, "minute": 0}
